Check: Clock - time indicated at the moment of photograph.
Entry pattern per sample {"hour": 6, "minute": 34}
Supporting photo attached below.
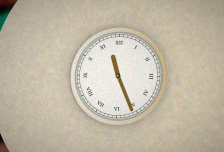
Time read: {"hour": 11, "minute": 26}
